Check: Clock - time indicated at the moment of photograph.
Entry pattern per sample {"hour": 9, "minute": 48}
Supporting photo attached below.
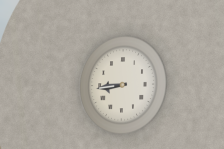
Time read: {"hour": 8, "minute": 44}
